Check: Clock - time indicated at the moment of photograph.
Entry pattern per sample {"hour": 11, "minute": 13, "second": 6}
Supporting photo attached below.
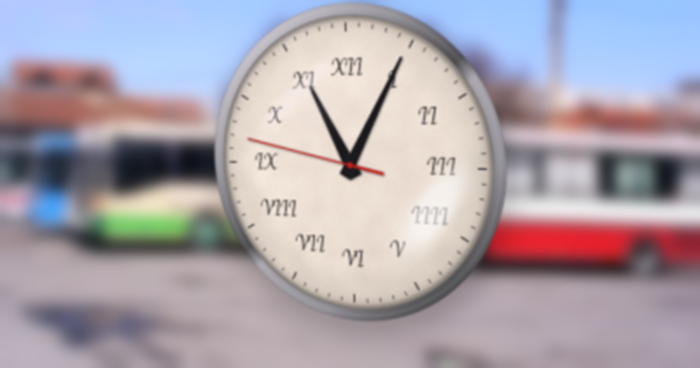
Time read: {"hour": 11, "minute": 4, "second": 47}
